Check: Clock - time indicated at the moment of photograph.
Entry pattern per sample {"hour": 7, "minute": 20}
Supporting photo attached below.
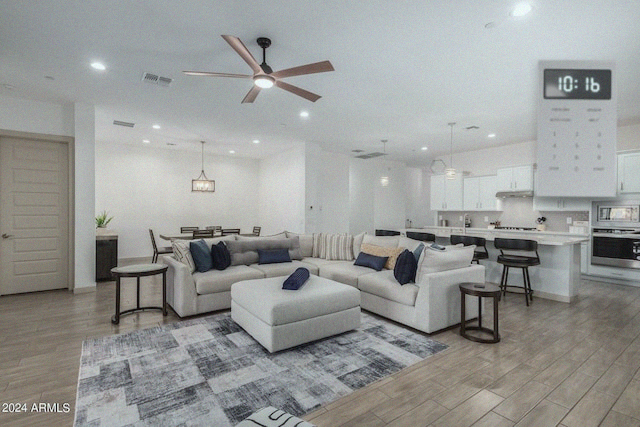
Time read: {"hour": 10, "minute": 16}
